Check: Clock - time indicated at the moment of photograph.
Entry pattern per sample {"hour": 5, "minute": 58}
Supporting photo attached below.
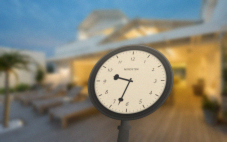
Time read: {"hour": 9, "minute": 33}
